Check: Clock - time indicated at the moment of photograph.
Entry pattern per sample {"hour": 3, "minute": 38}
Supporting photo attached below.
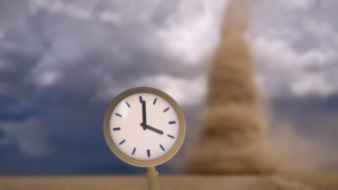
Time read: {"hour": 4, "minute": 1}
